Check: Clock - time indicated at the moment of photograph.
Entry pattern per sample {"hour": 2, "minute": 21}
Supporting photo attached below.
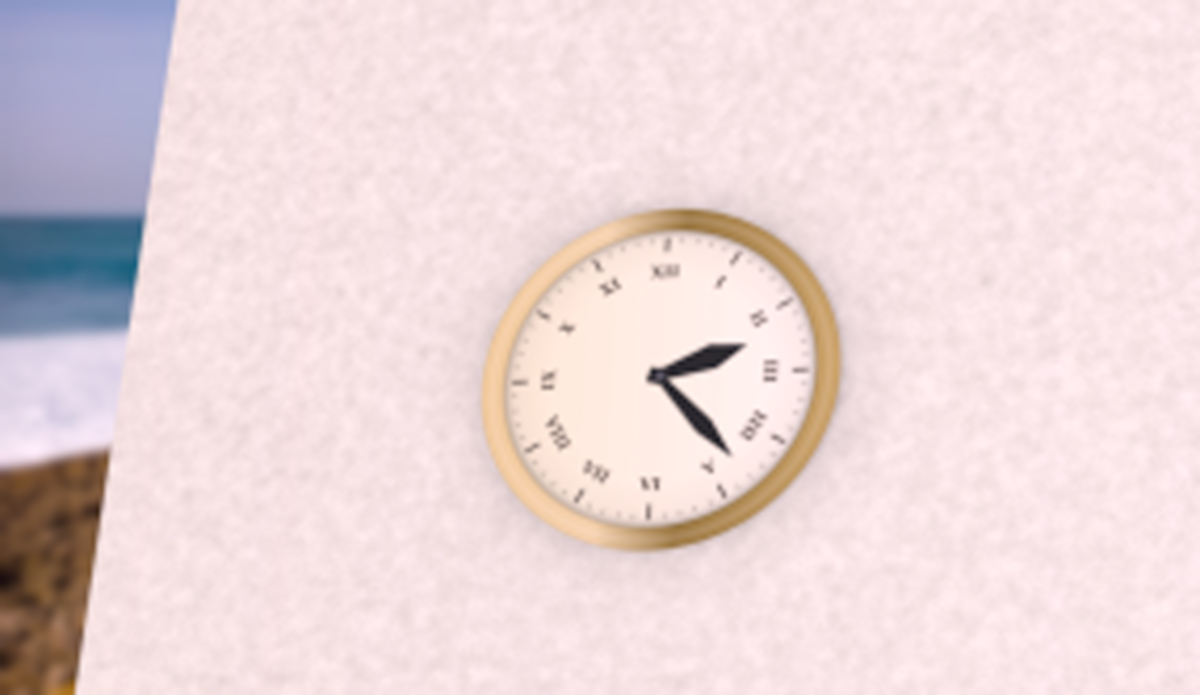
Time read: {"hour": 2, "minute": 23}
